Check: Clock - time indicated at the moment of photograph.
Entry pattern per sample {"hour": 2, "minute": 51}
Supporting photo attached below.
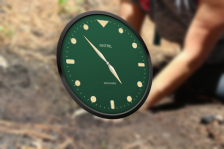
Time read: {"hour": 4, "minute": 53}
